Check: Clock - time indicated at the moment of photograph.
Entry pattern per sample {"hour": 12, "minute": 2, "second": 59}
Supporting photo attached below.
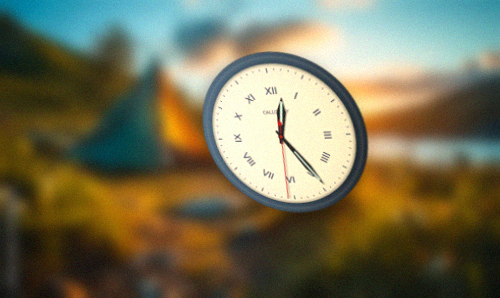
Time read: {"hour": 12, "minute": 24, "second": 31}
